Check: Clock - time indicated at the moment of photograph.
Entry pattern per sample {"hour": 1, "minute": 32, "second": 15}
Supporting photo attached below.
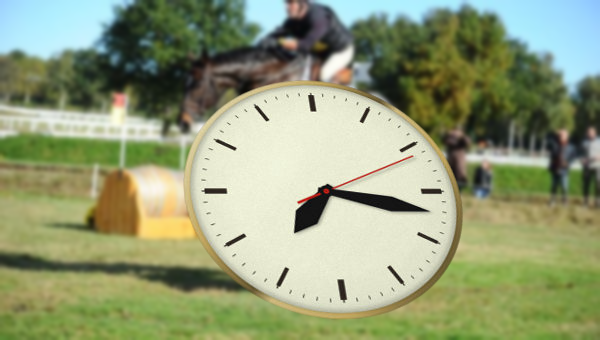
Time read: {"hour": 7, "minute": 17, "second": 11}
